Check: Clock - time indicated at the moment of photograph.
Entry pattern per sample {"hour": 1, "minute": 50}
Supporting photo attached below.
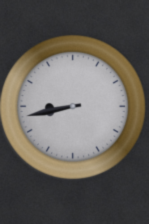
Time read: {"hour": 8, "minute": 43}
